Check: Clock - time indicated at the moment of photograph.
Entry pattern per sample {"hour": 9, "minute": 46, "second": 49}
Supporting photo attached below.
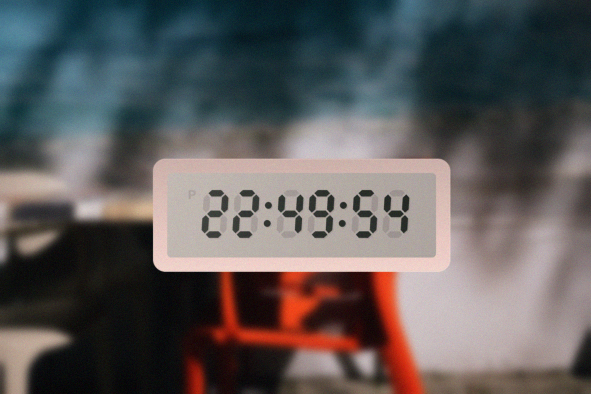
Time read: {"hour": 22, "minute": 49, "second": 54}
